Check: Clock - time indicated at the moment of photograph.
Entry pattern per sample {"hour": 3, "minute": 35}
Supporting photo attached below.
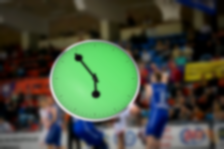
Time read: {"hour": 5, "minute": 54}
